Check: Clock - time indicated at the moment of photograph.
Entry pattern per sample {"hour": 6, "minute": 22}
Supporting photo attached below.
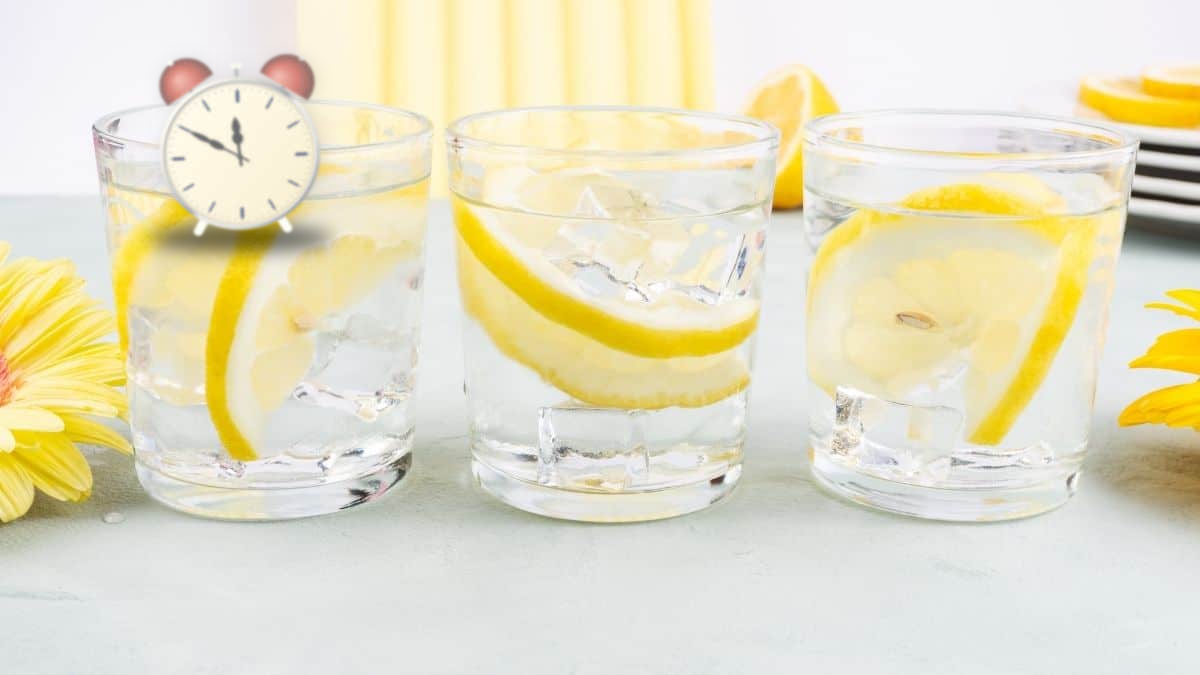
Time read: {"hour": 11, "minute": 50}
